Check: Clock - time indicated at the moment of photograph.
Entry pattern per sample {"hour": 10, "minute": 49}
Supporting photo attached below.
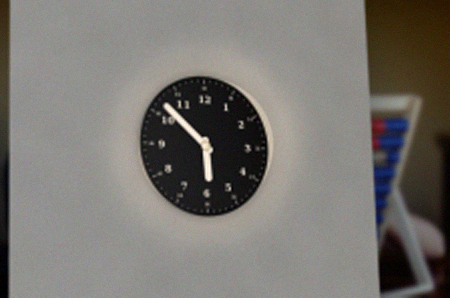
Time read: {"hour": 5, "minute": 52}
